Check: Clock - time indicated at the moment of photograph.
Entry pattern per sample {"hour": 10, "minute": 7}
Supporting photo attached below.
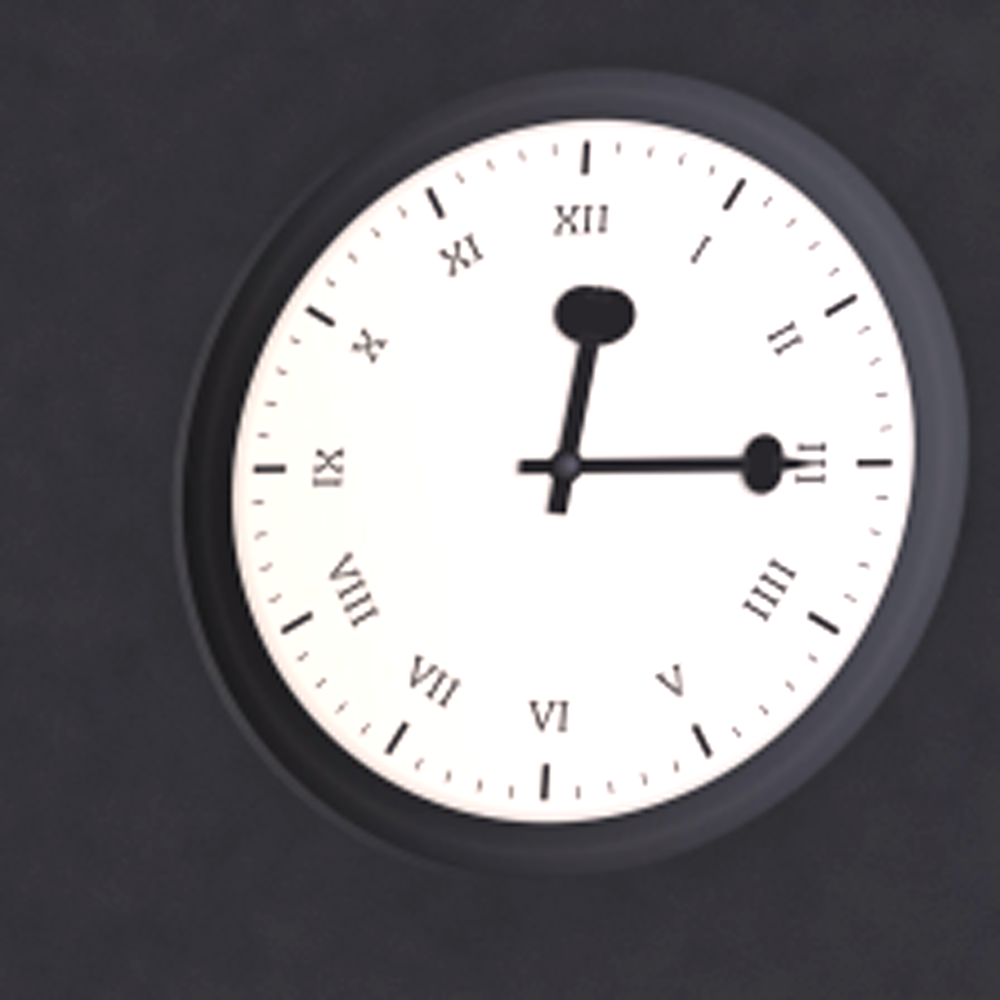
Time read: {"hour": 12, "minute": 15}
